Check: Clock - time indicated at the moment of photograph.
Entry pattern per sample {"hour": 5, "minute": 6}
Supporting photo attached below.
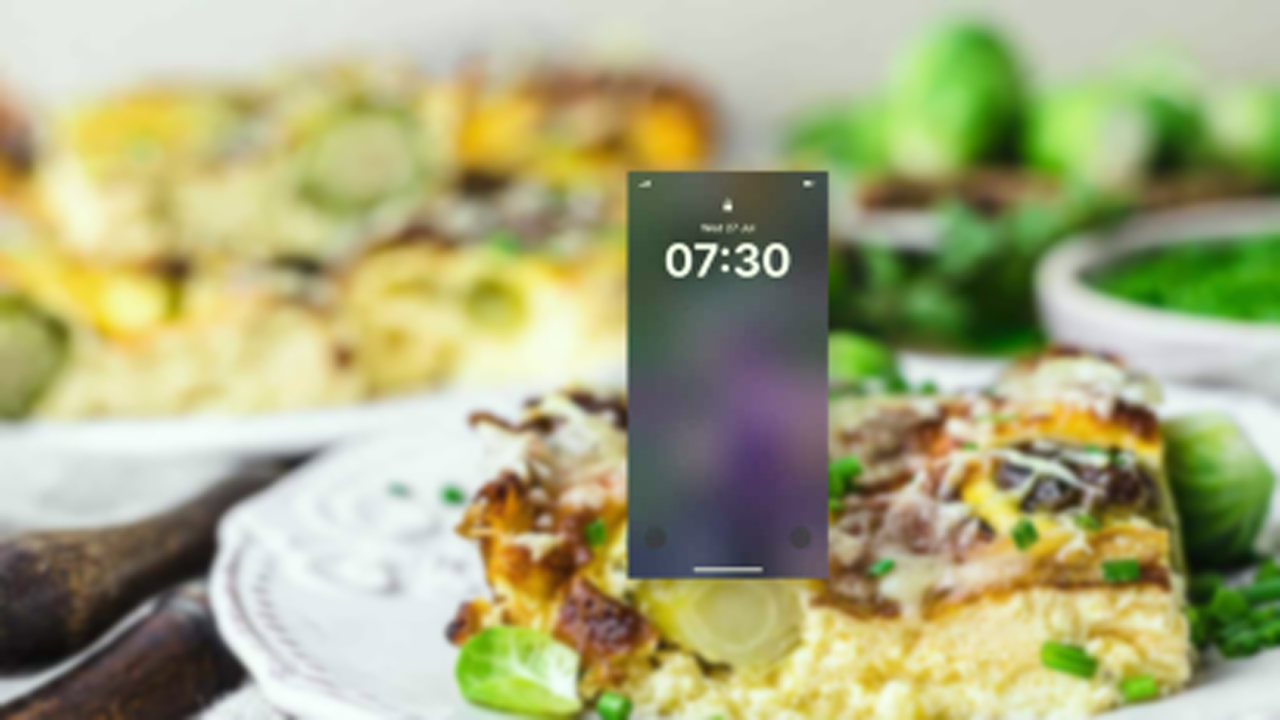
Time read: {"hour": 7, "minute": 30}
